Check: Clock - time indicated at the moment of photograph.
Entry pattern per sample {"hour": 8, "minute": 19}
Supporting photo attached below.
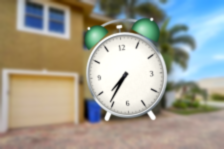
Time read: {"hour": 7, "minute": 36}
